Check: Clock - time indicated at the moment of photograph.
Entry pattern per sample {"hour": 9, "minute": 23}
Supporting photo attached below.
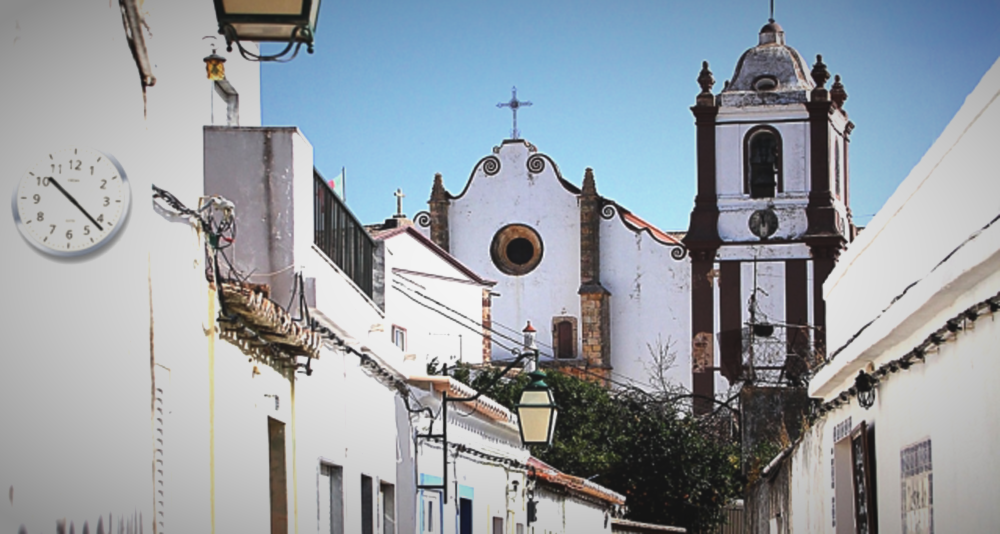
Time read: {"hour": 10, "minute": 22}
